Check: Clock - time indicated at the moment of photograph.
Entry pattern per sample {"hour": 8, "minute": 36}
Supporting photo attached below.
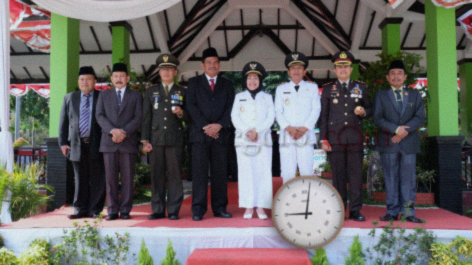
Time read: {"hour": 9, "minute": 2}
